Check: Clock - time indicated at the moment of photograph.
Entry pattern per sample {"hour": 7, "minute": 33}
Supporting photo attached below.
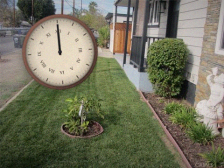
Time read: {"hour": 12, "minute": 0}
